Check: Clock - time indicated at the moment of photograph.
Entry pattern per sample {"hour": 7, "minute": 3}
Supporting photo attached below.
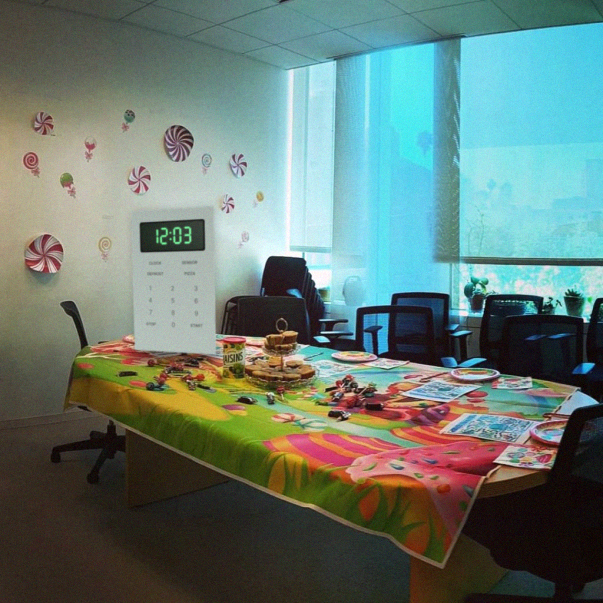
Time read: {"hour": 12, "minute": 3}
